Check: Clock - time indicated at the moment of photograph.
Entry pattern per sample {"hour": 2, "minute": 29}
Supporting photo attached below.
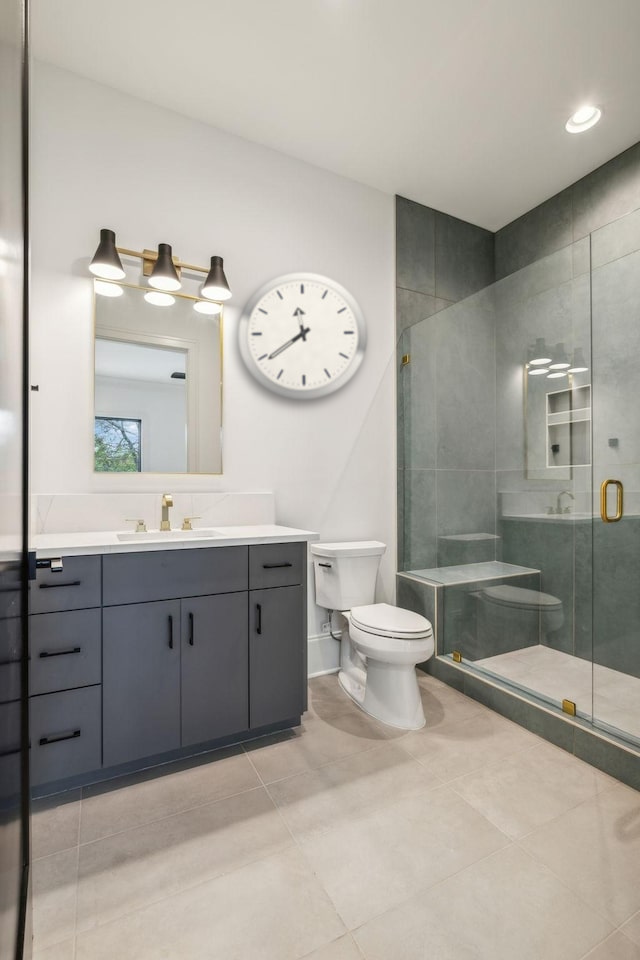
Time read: {"hour": 11, "minute": 39}
